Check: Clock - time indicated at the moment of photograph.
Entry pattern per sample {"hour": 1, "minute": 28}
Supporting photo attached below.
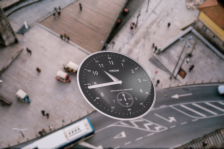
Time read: {"hour": 10, "minute": 44}
